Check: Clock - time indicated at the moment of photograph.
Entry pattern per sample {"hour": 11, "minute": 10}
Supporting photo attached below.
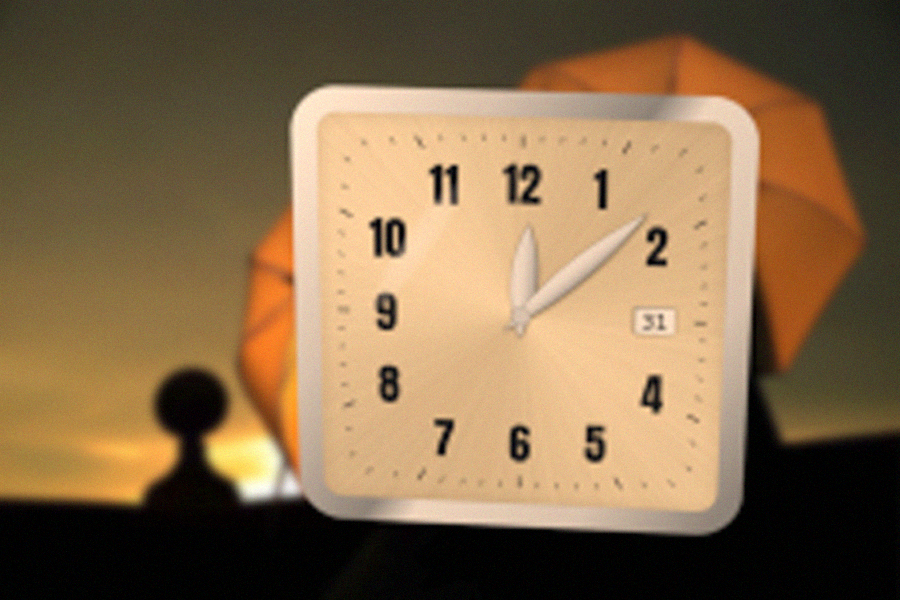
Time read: {"hour": 12, "minute": 8}
